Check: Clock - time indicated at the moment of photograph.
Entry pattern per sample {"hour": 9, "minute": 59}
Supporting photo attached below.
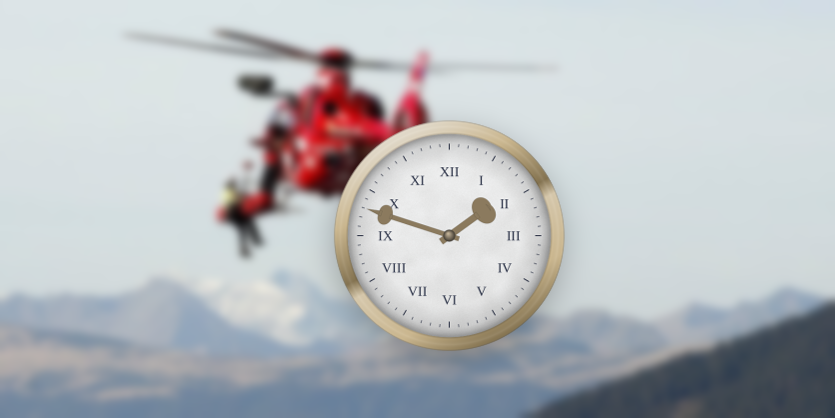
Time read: {"hour": 1, "minute": 48}
